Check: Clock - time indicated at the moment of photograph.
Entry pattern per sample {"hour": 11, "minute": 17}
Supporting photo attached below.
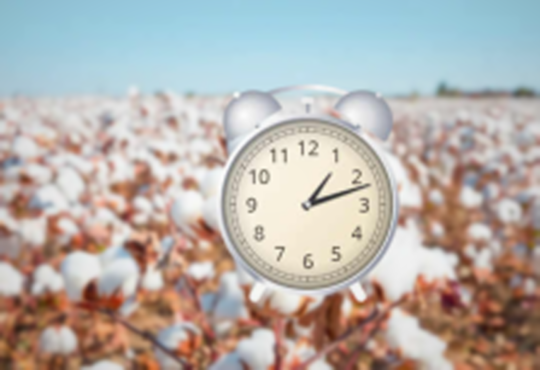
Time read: {"hour": 1, "minute": 12}
